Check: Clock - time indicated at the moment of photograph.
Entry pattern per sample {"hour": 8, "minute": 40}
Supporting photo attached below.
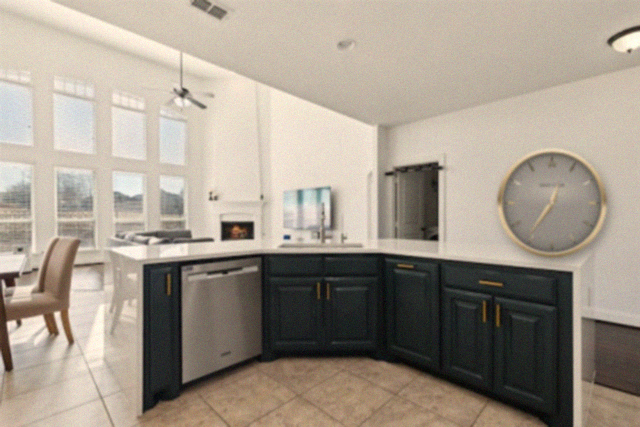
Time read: {"hour": 12, "minute": 36}
